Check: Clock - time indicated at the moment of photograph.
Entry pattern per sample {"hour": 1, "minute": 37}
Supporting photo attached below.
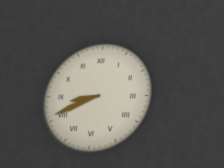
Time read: {"hour": 8, "minute": 41}
